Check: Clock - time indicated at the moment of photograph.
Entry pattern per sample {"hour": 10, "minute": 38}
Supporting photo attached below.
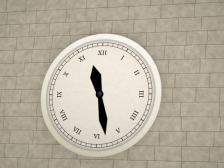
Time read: {"hour": 11, "minute": 28}
